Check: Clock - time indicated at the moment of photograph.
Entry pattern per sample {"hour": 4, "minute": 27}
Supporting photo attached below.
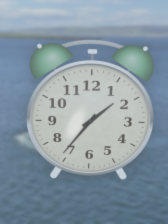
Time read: {"hour": 1, "minute": 36}
